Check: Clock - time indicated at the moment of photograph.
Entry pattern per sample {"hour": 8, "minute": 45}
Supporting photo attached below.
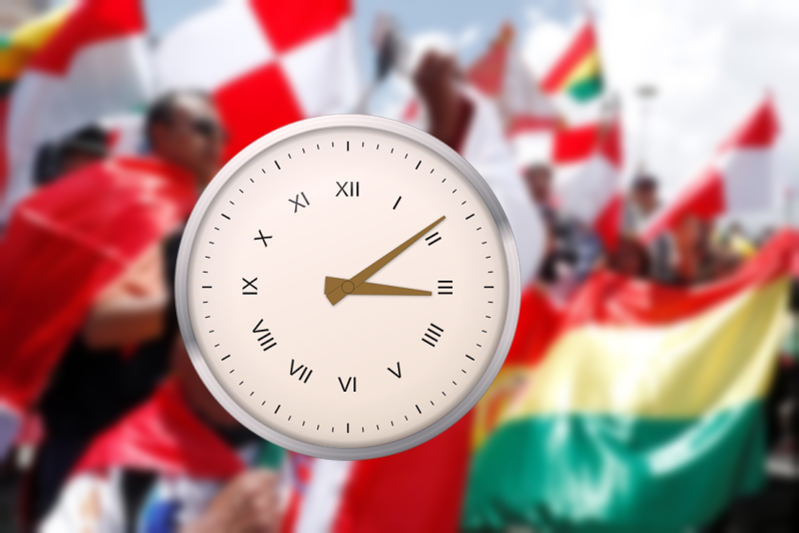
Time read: {"hour": 3, "minute": 9}
